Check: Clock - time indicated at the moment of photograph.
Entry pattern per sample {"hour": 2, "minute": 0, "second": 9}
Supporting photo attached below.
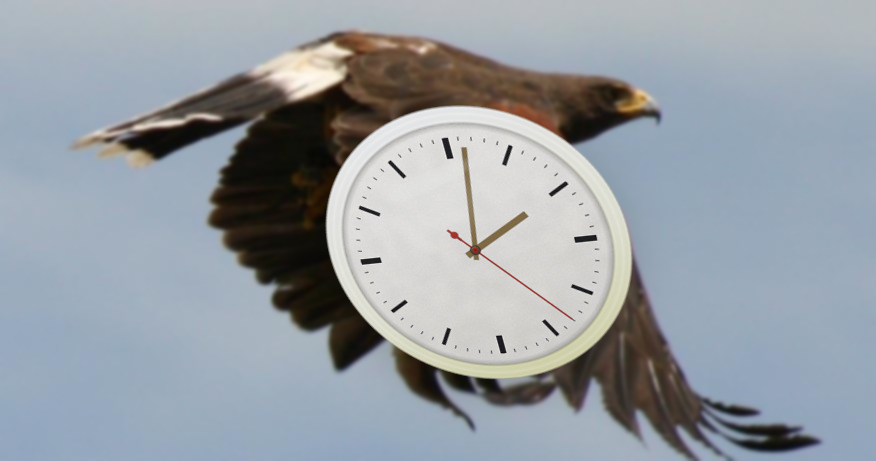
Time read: {"hour": 2, "minute": 1, "second": 23}
